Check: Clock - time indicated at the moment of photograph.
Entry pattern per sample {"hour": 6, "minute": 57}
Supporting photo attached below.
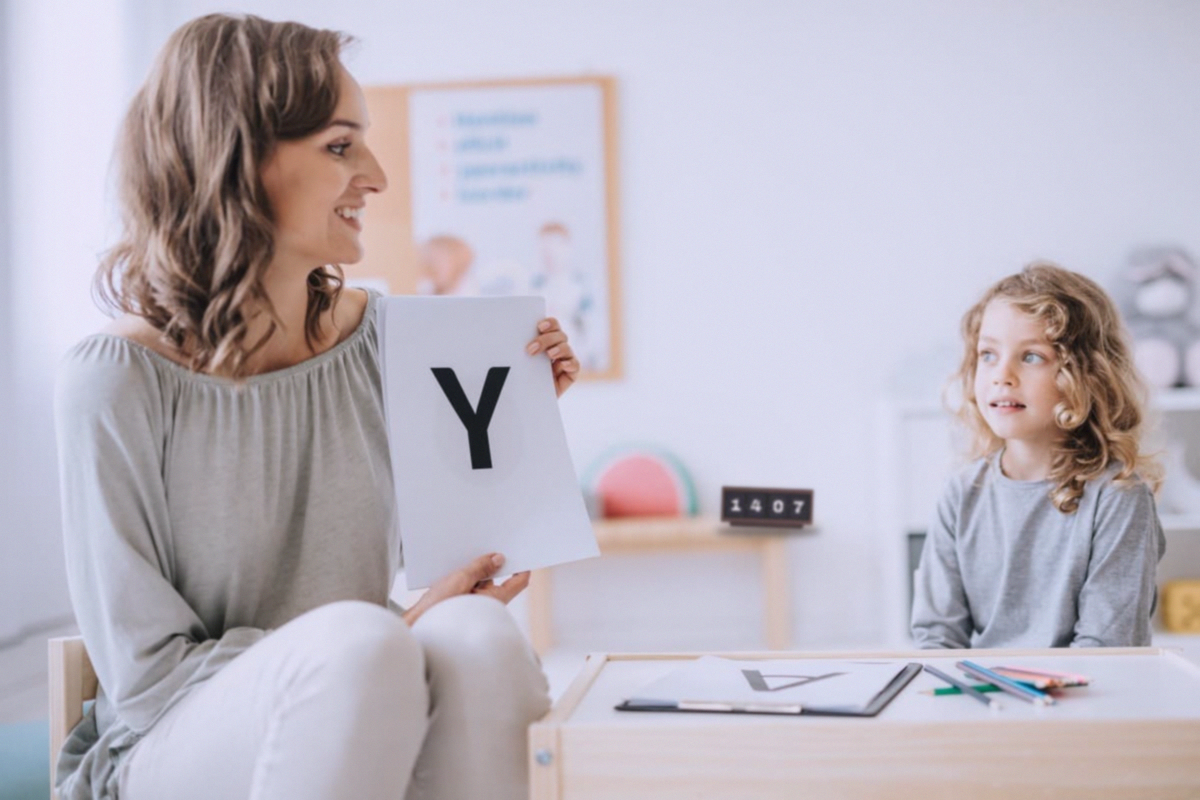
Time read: {"hour": 14, "minute": 7}
